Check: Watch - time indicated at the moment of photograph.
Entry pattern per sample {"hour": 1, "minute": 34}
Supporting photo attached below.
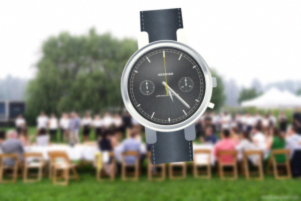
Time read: {"hour": 5, "minute": 23}
